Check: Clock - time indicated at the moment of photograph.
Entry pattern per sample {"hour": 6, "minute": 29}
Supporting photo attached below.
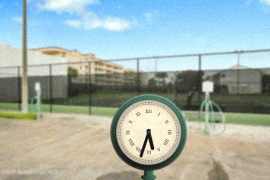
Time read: {"hour": 5, "minute": 33}
